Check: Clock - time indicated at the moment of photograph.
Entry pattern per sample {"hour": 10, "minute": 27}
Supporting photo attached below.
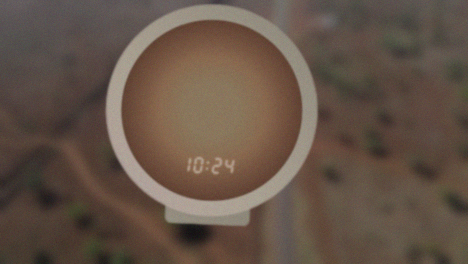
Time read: {"hour": 10, "minute": 24}
